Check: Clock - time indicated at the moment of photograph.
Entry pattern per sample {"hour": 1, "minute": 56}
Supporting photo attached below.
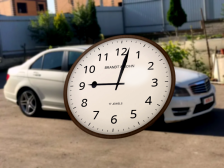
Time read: {"hour": 9, "minute": 2}
